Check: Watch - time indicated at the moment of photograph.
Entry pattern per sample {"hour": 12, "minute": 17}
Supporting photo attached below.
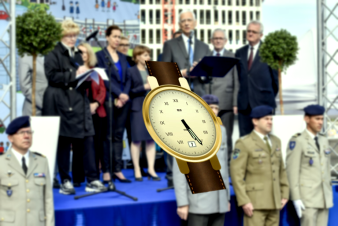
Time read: {"hour": 5, "minute": 26}
